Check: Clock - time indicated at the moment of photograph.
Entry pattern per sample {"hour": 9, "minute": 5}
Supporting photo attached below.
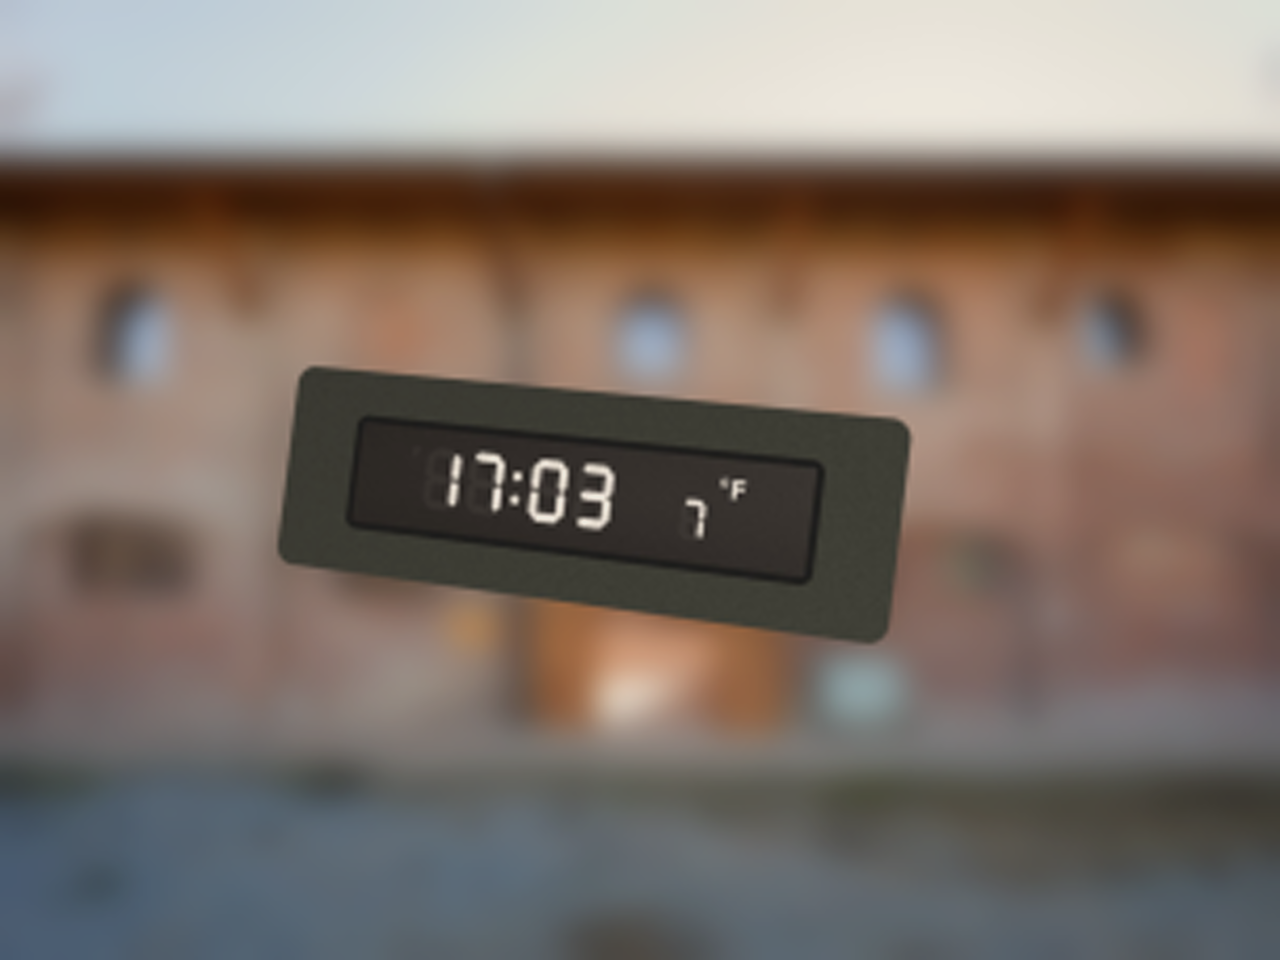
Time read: {"hour": 17, "minute": 3}
